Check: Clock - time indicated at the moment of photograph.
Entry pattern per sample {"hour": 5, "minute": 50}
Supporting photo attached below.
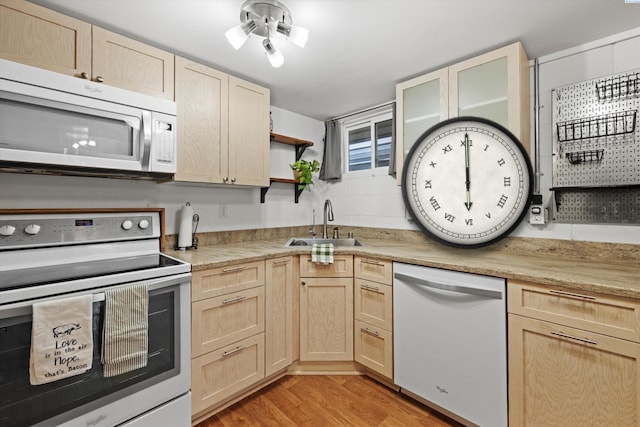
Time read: {"hour": 6, "minute": 0}
